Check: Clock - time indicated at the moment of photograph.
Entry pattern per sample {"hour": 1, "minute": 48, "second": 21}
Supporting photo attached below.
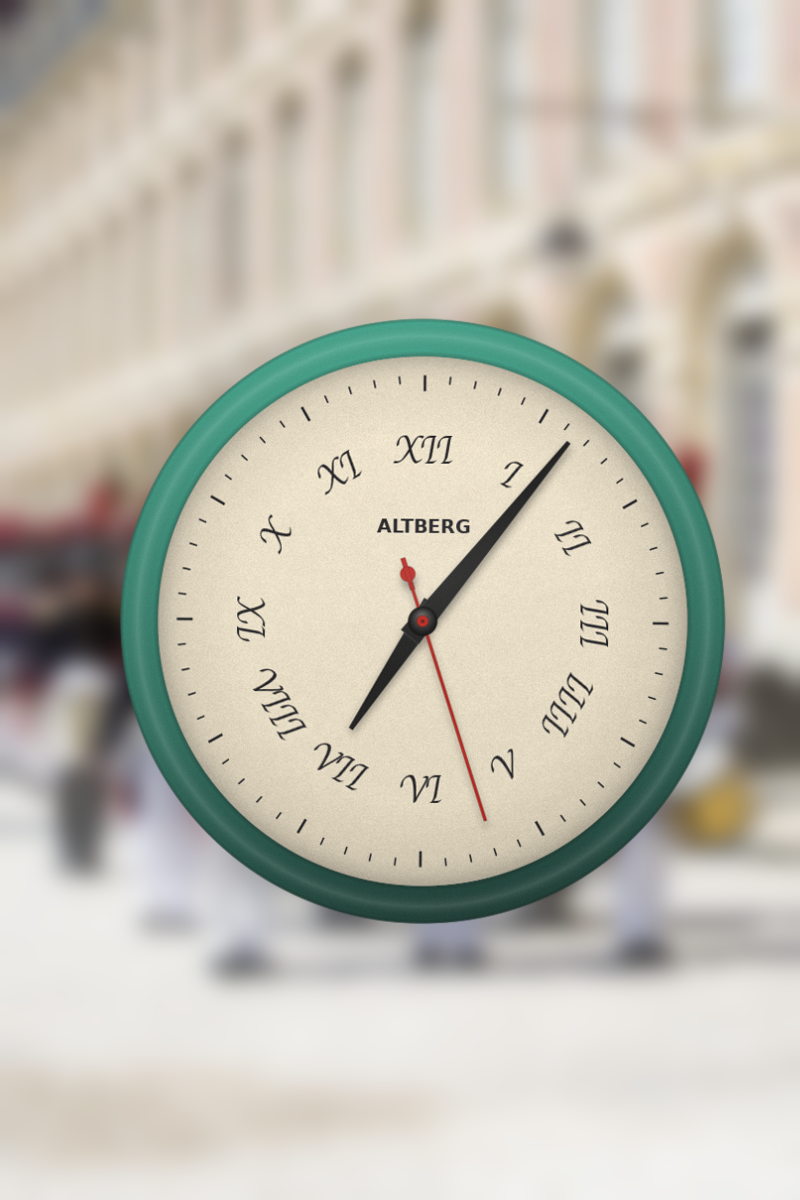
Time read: {"hour": 7, "minute": 6, "second": 27}
